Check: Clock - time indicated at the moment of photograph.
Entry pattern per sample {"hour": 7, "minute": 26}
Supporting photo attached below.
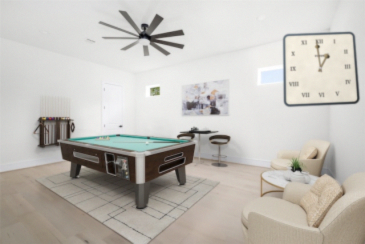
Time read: {"hour": 12, "minute": 59}
